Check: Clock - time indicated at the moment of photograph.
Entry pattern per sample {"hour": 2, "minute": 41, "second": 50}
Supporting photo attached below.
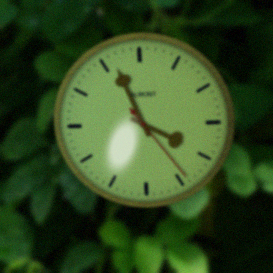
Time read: {"hour": 3, "minute": 56, "second": 24}
